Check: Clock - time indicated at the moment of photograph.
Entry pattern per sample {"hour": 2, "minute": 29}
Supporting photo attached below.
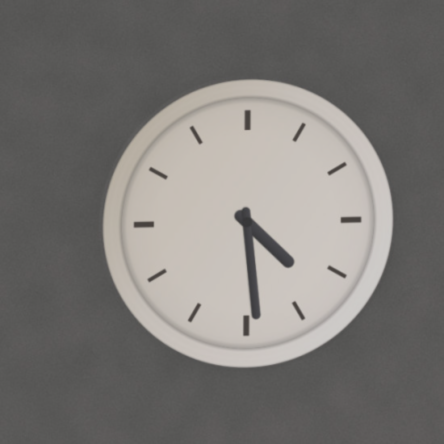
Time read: {"hour": 4, "minute": 29}
